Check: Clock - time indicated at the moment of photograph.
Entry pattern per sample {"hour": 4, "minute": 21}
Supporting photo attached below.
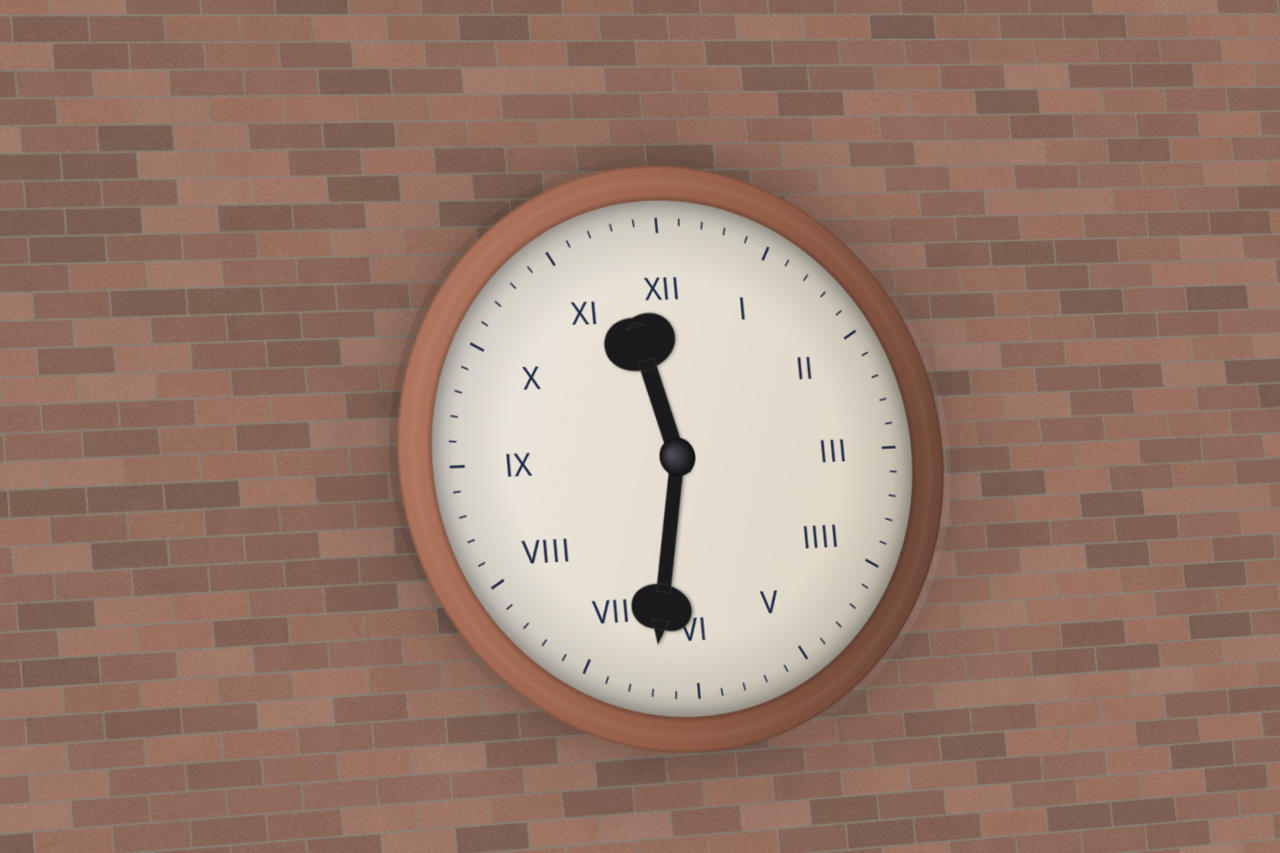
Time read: {"hour": 11, "minute": 32}
